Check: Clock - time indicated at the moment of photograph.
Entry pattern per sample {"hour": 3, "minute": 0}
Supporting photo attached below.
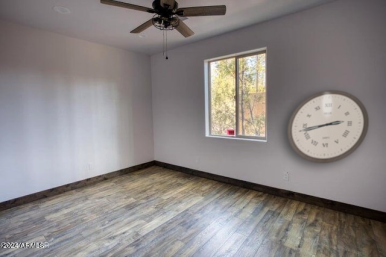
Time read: {"hour": 2, "minute": 43}
